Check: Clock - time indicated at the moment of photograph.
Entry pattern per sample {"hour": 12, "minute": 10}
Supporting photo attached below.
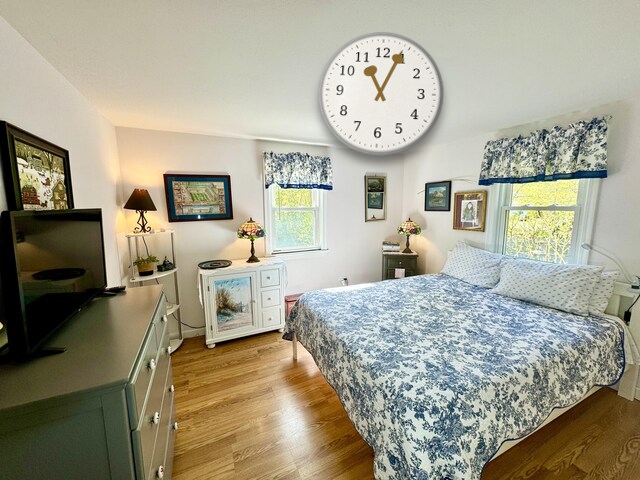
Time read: {"hour": 11, "minute": 4}
